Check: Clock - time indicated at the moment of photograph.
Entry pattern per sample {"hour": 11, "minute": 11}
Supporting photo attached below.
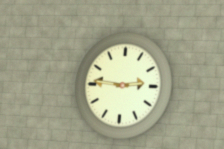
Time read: {"hour": 2, "minute": 46}
